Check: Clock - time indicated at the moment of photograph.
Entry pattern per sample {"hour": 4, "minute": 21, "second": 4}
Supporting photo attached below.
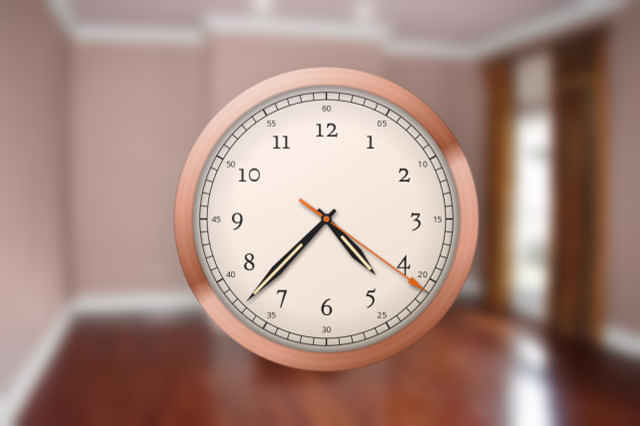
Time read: {"hour": 4, "minute": 37, "second": 21}
